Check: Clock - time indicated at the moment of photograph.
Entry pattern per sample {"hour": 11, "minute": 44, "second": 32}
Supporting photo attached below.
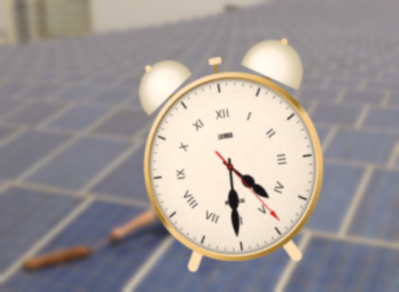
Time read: {"hour": 4, "minute": 30, "second": 24}
